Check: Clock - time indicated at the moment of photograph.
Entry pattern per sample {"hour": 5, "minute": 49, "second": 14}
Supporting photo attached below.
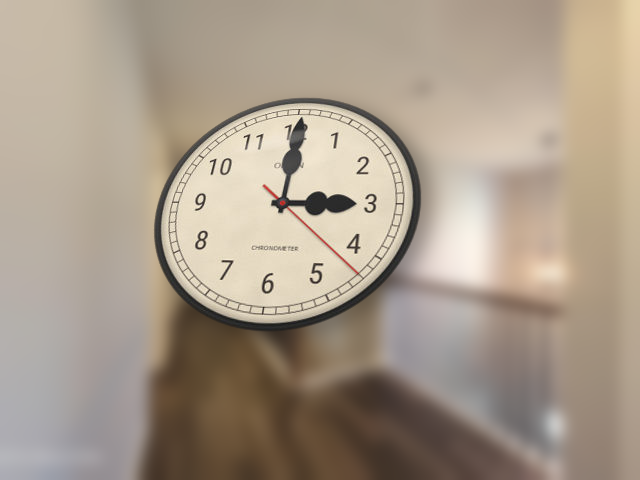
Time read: {"hour": 3, "minute": 0, "second": 22}
